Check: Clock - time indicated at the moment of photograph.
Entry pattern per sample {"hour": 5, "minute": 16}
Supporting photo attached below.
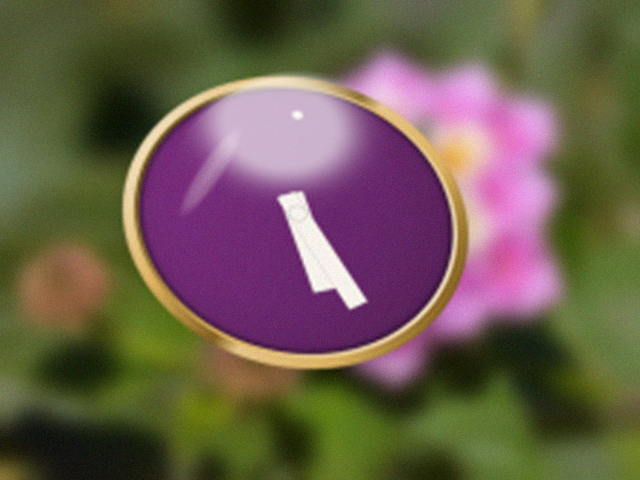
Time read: {"hour": 5, "minute": 25}
